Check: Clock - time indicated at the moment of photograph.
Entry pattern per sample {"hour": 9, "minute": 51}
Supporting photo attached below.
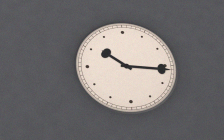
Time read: {"hour": 10, "minute": 16}
